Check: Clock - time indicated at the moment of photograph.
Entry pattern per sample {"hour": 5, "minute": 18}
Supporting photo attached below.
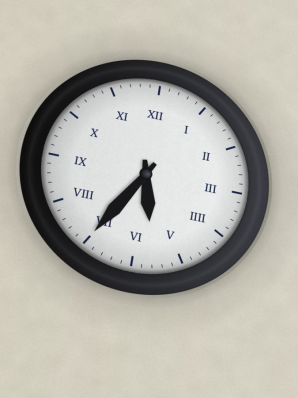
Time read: {"hour": 5, "minute": 35}
